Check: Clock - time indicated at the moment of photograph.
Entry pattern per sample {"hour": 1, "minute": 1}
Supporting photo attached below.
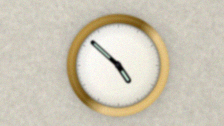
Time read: {"hour": 4, "minute": 52}
